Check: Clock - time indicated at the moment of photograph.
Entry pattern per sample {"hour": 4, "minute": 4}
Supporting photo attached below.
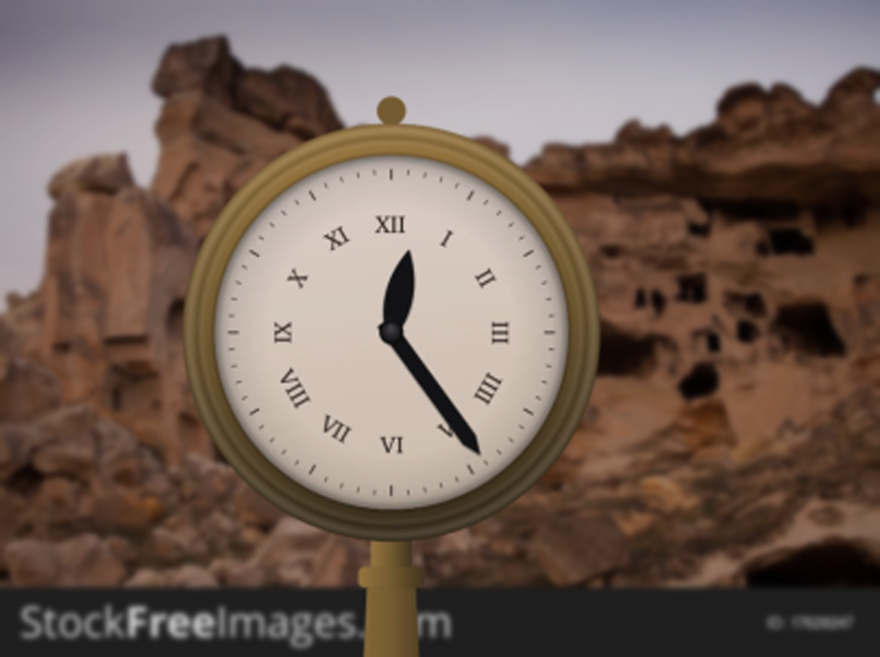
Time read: {"hour": 12, "minute": 24}
